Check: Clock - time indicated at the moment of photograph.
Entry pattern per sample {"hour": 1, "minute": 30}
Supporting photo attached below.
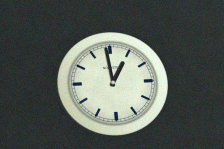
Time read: {"hour": 12, "minute": 59}
